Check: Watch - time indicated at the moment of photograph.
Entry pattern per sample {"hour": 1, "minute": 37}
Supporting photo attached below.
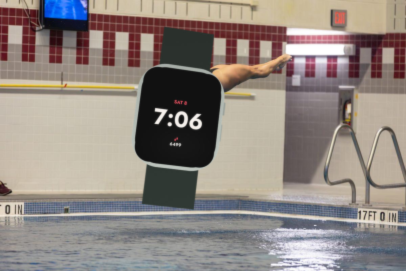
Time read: {"hour": 7, "minute": 6}
